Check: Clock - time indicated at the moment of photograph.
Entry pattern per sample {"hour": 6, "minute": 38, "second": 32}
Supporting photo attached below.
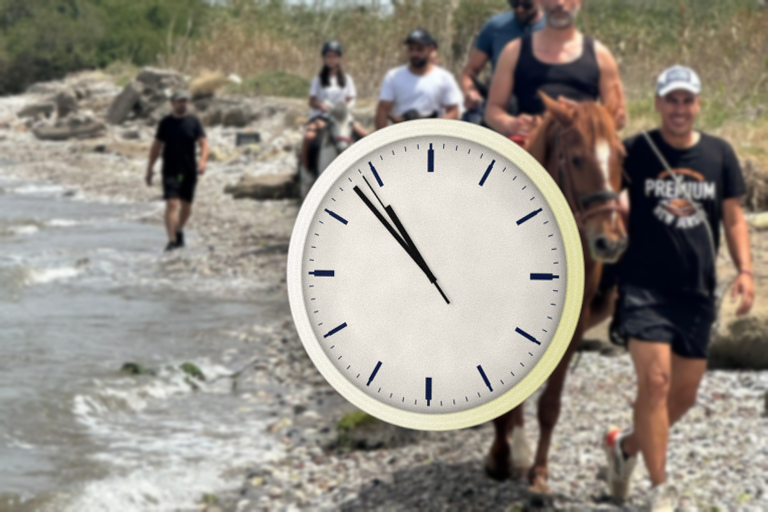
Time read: {"hour": 10, "minute": 52, "second": 54}
